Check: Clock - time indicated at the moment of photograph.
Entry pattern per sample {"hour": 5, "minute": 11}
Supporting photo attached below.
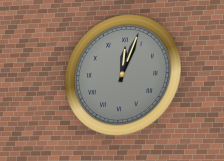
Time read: {"hour": 12, "minute": 3}
